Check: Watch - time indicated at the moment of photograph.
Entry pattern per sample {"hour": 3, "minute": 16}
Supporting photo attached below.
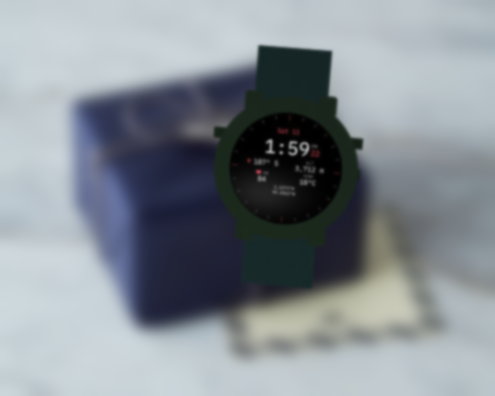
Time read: {"hour": 1, "minute": 59}
